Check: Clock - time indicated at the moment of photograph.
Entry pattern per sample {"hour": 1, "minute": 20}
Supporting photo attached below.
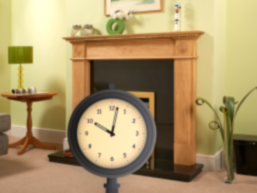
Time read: {"hour": 10, "minute": 2}
